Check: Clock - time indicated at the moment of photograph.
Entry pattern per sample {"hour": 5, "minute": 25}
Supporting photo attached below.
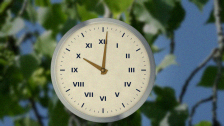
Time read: {"hour": 10, "minute": 1}
